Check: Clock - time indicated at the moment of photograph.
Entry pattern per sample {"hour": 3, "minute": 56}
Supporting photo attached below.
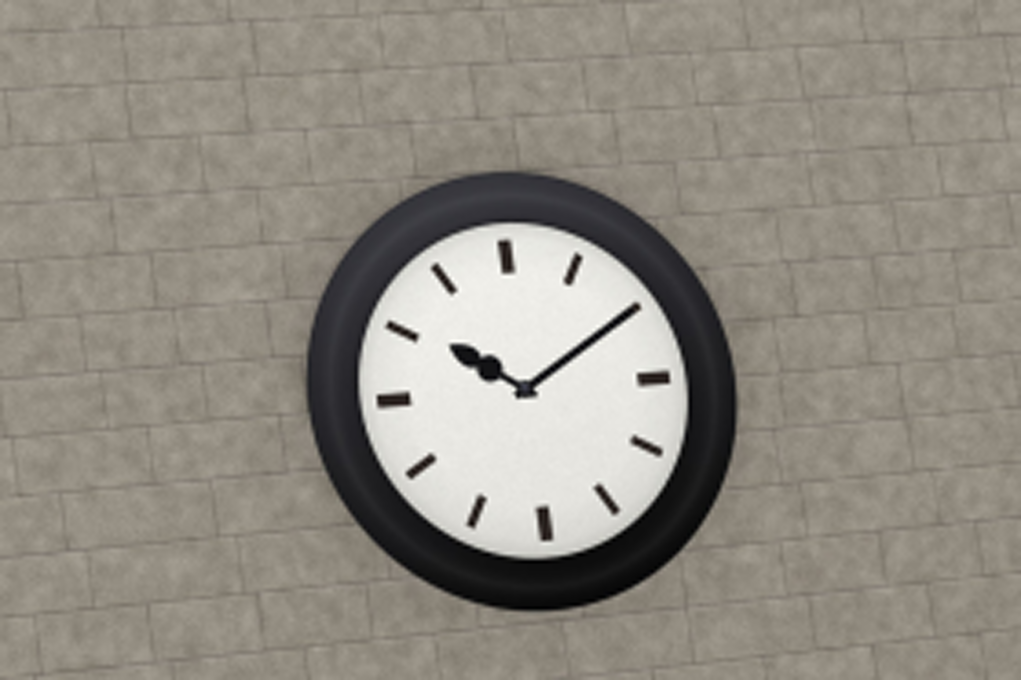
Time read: {"hour": 10, "minute": 10}
